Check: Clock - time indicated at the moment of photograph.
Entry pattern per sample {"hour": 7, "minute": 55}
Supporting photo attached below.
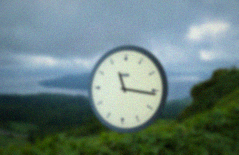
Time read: {"hour": 11, "minute": 16}
